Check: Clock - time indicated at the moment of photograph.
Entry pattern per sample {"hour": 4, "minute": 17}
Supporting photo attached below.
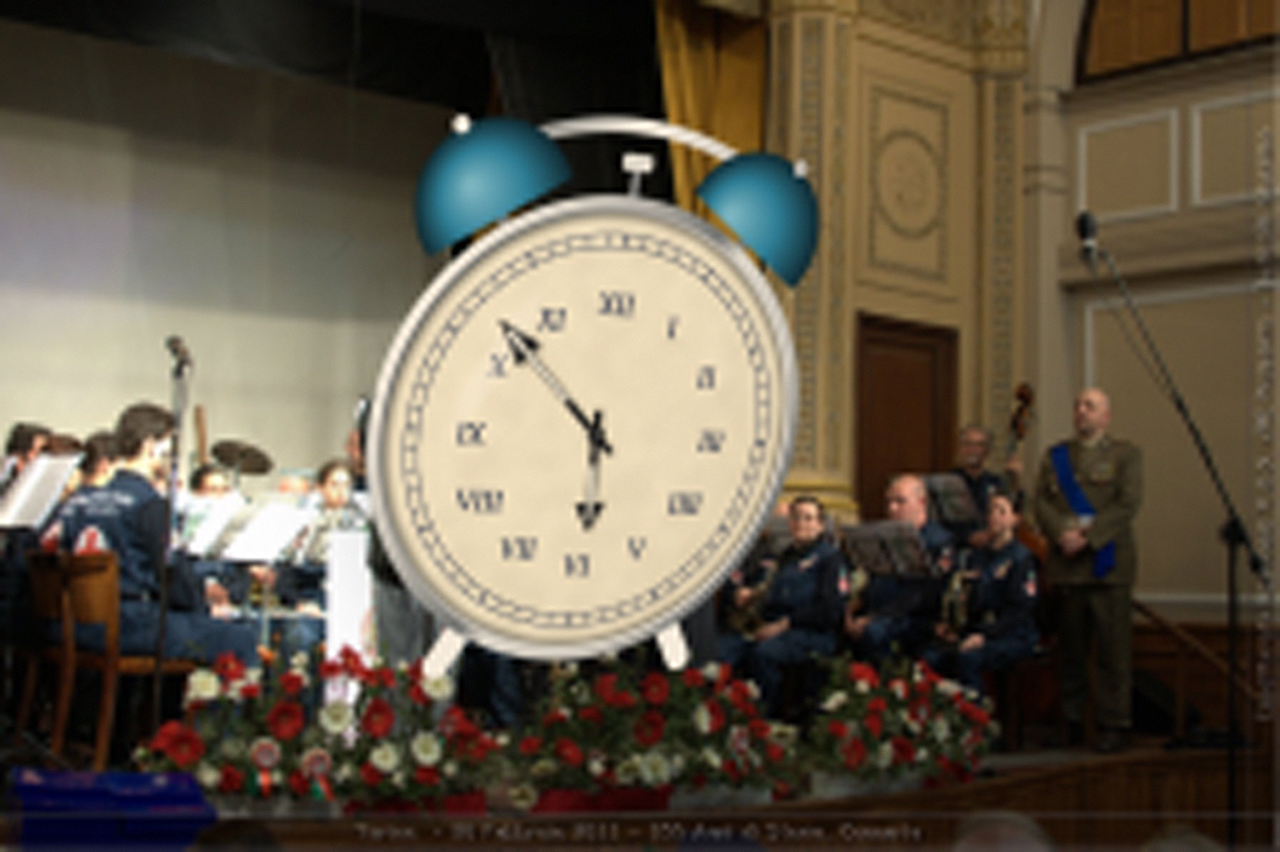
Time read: {"hour": 5, "minute": 52}
